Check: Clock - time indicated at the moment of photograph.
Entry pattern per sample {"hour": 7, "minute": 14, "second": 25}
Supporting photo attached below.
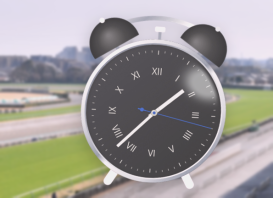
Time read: {"hour": 1, "minute": 37, "second": 17}
